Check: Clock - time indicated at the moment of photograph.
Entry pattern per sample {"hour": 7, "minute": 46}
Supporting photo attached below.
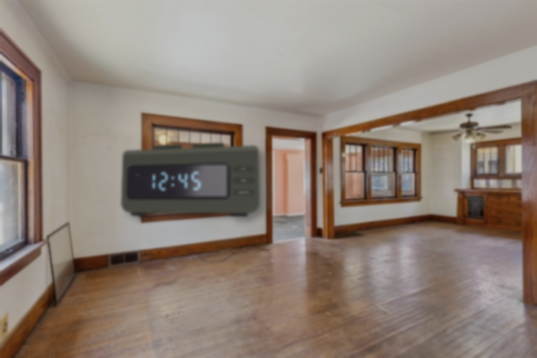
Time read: {"hour": 12, "minute": 45}
